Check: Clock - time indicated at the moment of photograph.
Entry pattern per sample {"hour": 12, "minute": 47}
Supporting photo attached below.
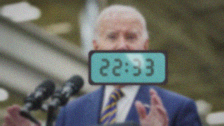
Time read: {"hour": 22, "minute": 33}
